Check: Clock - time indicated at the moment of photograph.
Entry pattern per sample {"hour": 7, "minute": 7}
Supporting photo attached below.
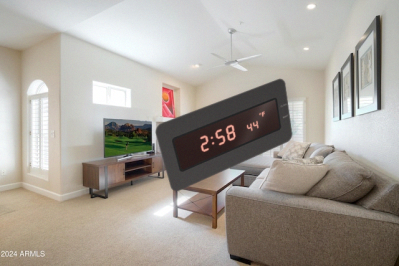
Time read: {"hour": 2, "minute": 58}
